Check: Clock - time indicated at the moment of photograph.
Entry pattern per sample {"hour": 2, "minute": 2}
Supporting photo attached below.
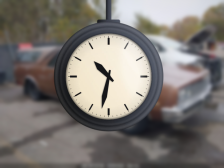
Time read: {"hour": 10, "minute": 32}
